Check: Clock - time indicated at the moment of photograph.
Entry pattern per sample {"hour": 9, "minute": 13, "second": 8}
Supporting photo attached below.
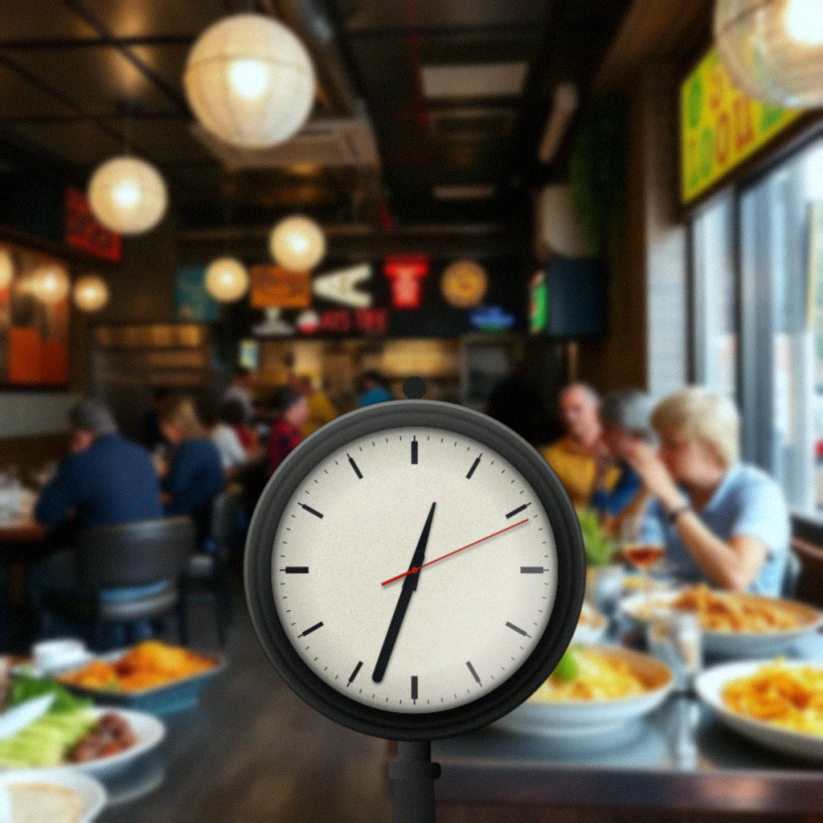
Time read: {"hour": 12, "minute": 33, "second": 11}
